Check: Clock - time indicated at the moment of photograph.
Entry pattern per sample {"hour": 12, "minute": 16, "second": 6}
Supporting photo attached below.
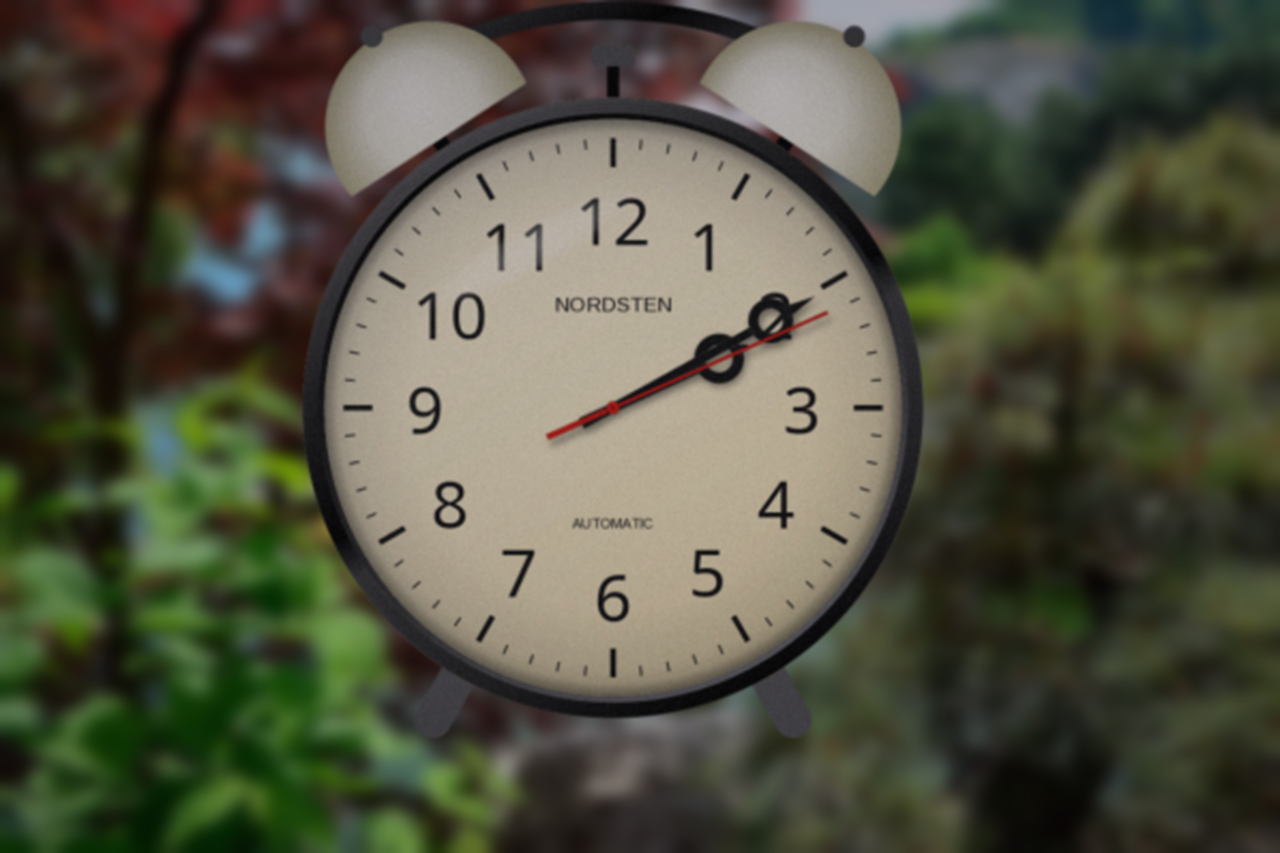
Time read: {"hour": 2, "minute": 10, "second": 11}
